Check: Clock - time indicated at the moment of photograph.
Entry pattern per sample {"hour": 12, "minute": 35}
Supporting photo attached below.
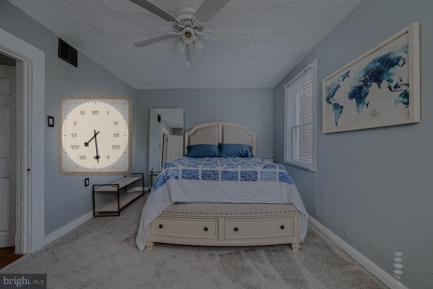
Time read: {"hour": 7, "minute": 29}
